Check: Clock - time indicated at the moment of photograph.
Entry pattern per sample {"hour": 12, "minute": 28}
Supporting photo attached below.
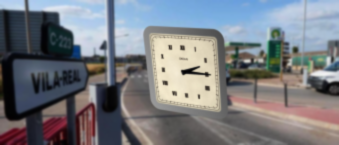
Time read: {"hour": 2, "minute": 15}
